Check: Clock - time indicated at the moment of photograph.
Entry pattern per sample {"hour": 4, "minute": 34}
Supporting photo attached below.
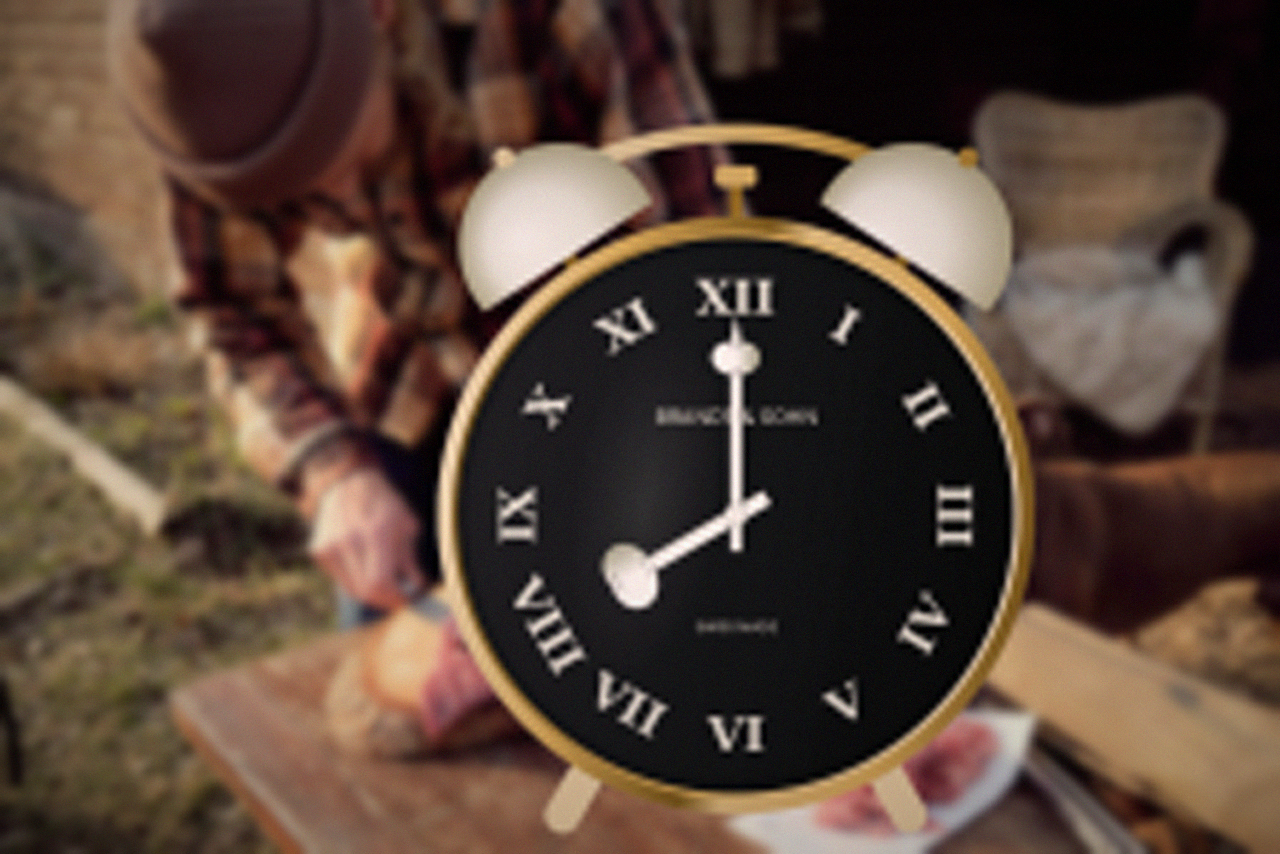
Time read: {"hour": 8, "minute": 0}
